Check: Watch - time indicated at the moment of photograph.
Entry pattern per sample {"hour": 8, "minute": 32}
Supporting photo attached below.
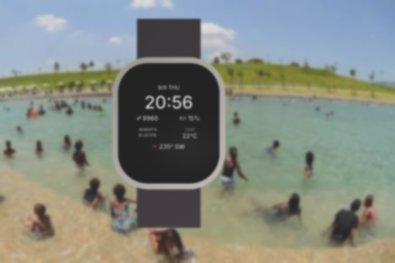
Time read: {"hour": 20, "minute": 56}
